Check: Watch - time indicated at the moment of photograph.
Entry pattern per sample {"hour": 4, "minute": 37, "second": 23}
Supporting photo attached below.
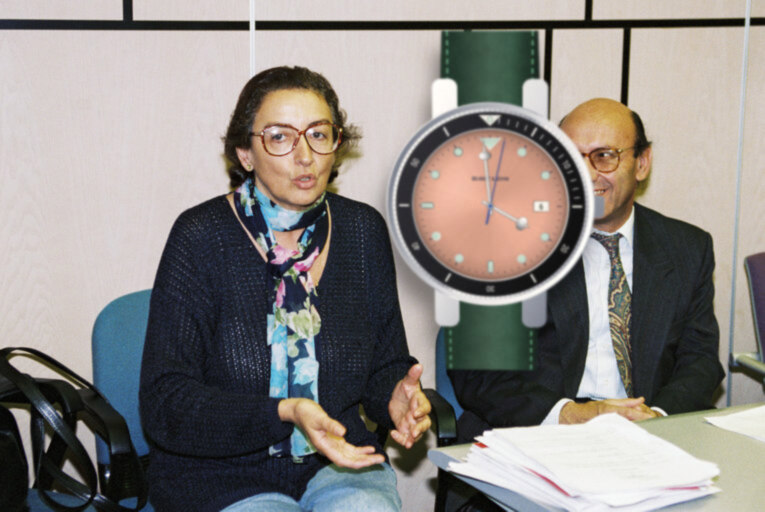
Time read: {"hour": 3, "minute": 59, "second": 2}
